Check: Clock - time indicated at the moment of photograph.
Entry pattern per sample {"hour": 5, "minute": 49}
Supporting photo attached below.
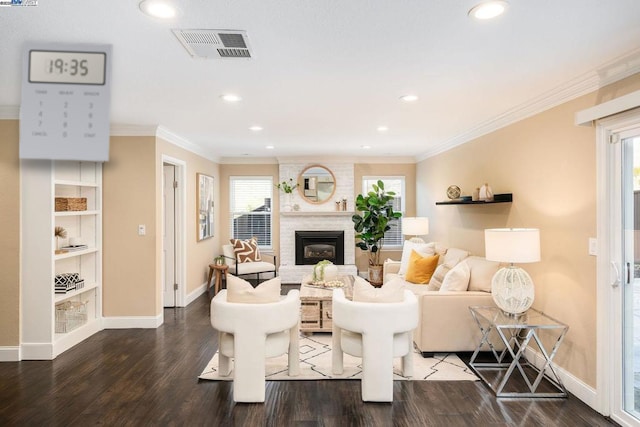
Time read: {"hour": 19, "minute": 35}
